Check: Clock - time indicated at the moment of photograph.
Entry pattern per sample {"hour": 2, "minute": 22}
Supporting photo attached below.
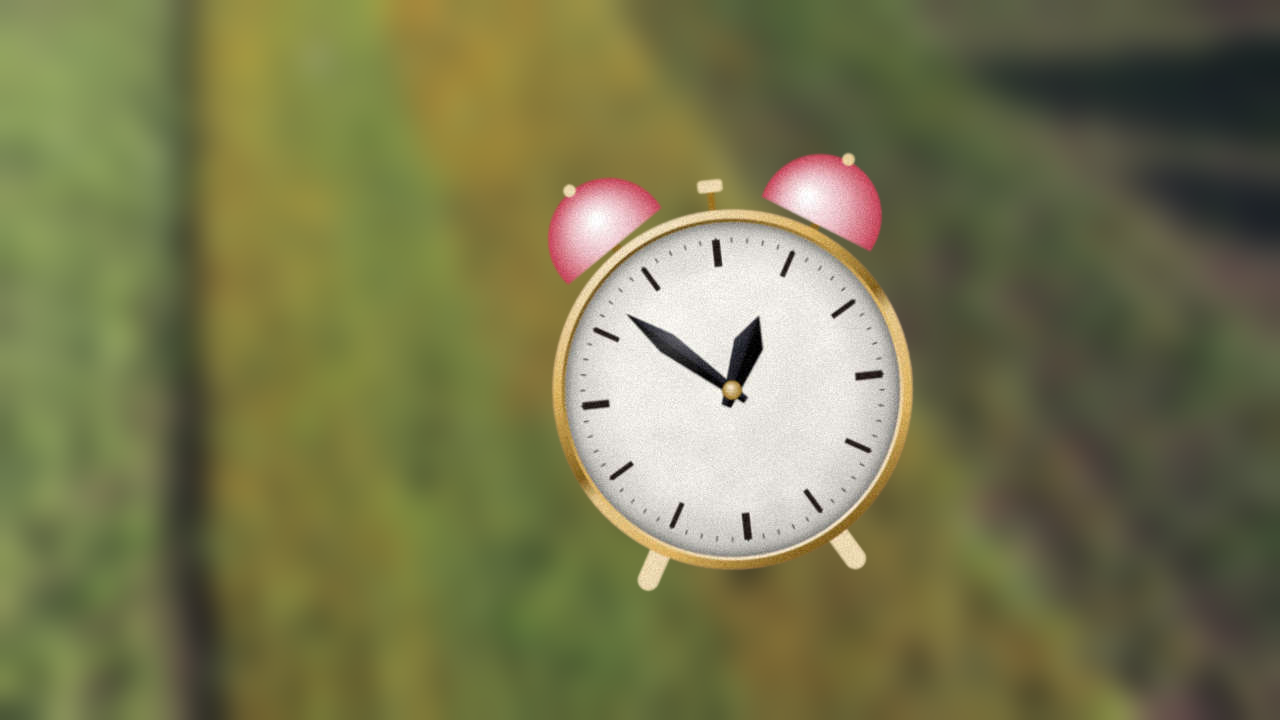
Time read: {"hour": 12, "minute": 52}
